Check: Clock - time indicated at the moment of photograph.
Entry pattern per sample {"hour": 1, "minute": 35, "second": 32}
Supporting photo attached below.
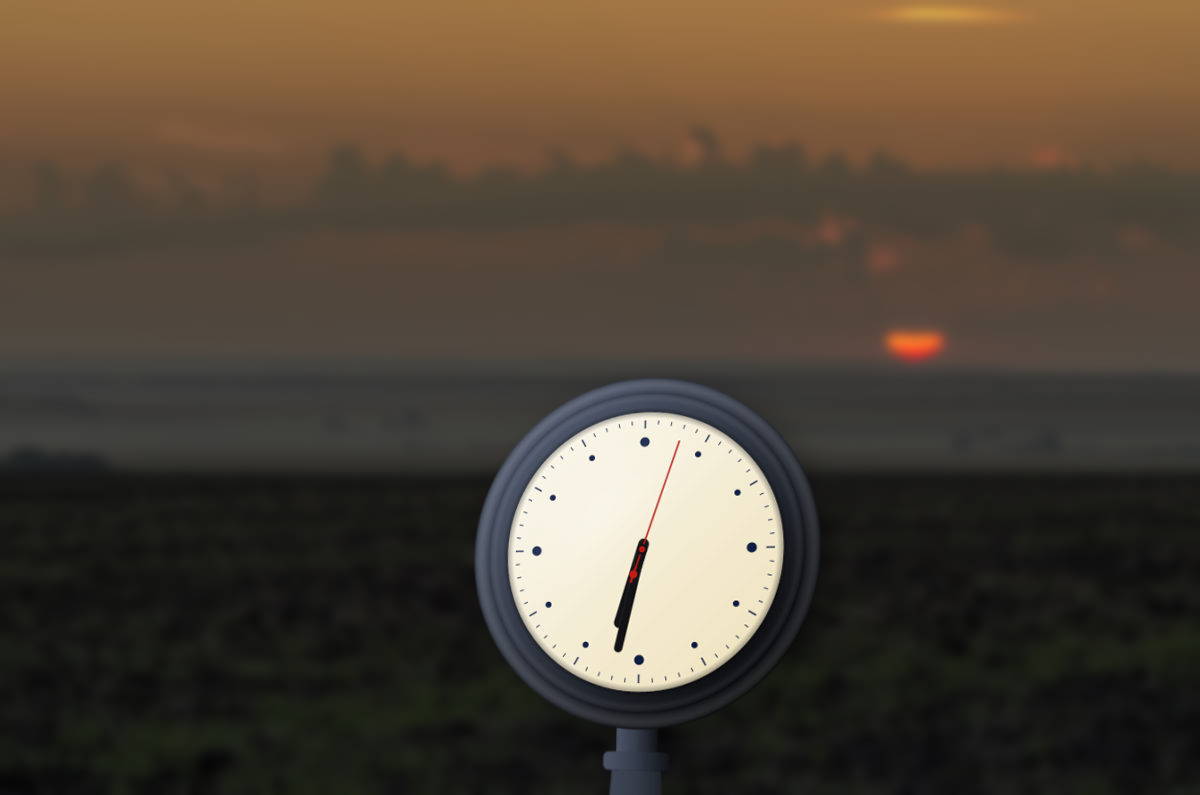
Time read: {"hour": 6, "minute": 32, "second": 3}
